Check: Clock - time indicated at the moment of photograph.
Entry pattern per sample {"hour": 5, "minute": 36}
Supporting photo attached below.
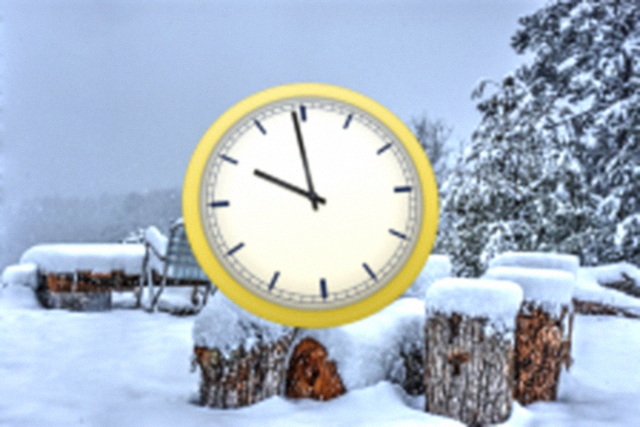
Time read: {"hour": 9, "minute": 59}
